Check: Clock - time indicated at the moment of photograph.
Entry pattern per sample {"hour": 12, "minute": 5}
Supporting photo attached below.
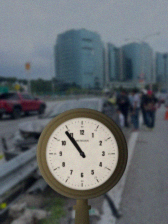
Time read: {"hour": 10, "minute": 54}
